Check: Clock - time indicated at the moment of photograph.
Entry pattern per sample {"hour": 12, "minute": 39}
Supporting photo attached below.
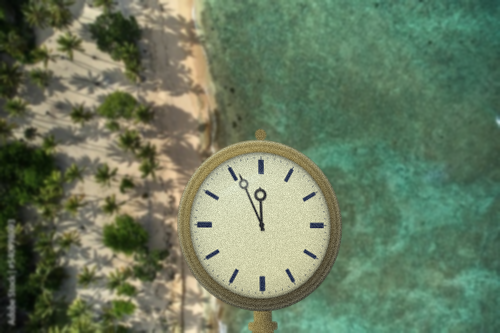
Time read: {"hour": 11, "minute": 56}
